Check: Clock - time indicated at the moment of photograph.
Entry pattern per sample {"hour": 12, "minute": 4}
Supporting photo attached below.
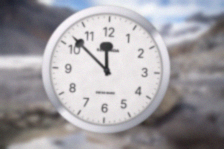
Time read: {"hour": 11, "minute": 52}
